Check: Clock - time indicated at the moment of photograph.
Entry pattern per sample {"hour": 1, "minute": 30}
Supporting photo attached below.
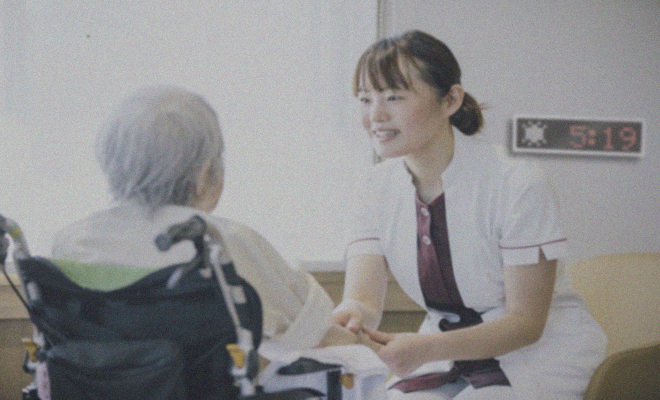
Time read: {"hour": 5, "minute": 19}
